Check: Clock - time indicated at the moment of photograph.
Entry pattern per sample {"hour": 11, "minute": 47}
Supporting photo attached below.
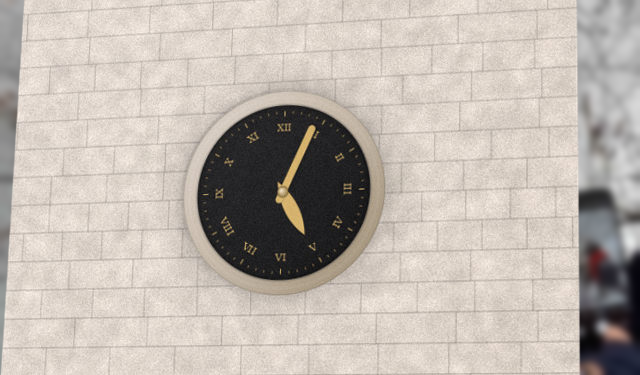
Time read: {"hour": 5, "minute": 4}
